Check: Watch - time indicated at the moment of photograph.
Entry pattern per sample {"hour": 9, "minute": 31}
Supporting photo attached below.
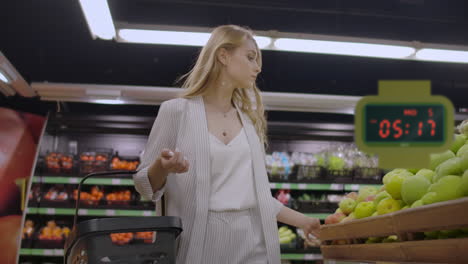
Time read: {"hour": 5, "minute": 17}
